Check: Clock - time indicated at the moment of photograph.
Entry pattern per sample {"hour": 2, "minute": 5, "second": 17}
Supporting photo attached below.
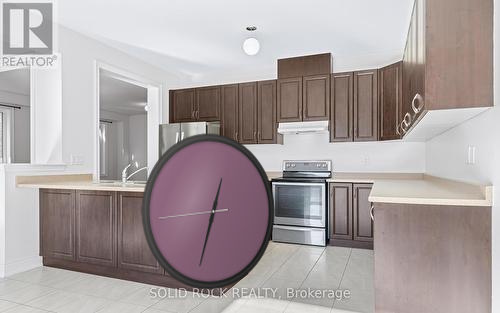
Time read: {"hour": 12, "minute": 32, "second": 44}
